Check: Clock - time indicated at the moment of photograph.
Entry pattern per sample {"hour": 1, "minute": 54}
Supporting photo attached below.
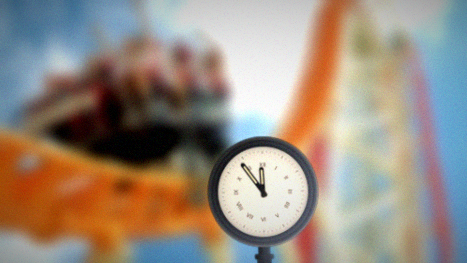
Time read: {"hour": 11, "minute": 54}
